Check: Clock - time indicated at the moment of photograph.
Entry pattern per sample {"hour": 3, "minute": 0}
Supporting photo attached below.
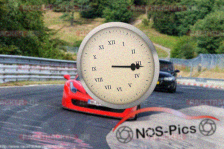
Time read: {"hour": 3, "minute": 16}
